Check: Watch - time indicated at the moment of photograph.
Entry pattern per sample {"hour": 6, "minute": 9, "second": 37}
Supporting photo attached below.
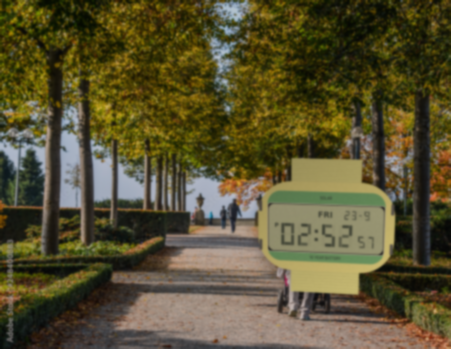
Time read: {"hour": 2, "minute": 52, "second": 57}
